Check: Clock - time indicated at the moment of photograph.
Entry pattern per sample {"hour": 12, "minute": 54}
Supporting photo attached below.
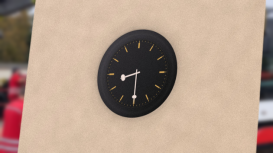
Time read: {"hour": 8, "minute": 30}
